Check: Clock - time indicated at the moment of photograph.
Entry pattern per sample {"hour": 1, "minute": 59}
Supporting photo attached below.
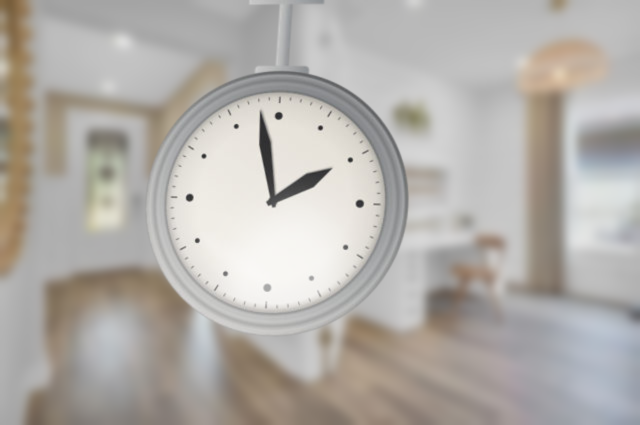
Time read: {"hour": 1, "minute": 58}
